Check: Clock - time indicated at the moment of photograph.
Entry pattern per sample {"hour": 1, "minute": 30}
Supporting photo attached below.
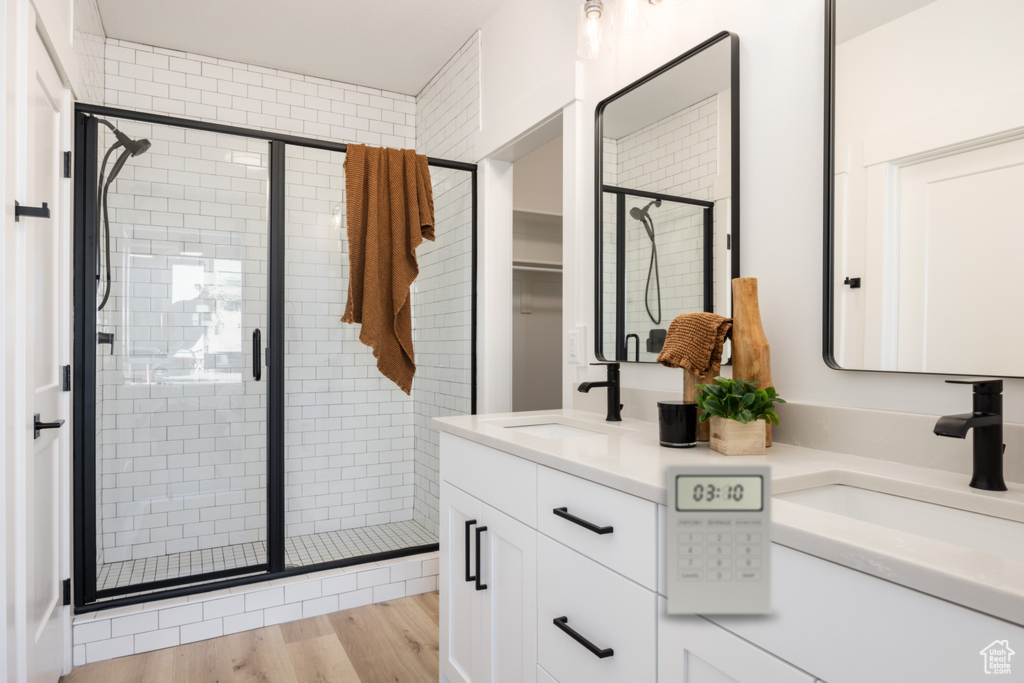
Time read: {"hour": 3, "minute": 10}
